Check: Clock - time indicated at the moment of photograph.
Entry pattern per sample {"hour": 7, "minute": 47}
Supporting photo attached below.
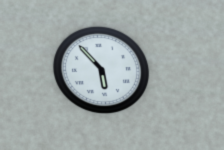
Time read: {"hour": 5, "minute": 54}
